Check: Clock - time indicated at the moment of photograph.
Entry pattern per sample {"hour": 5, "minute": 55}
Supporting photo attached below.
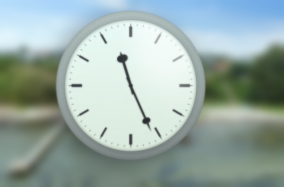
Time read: {"hour": 11, "minute": 26}
